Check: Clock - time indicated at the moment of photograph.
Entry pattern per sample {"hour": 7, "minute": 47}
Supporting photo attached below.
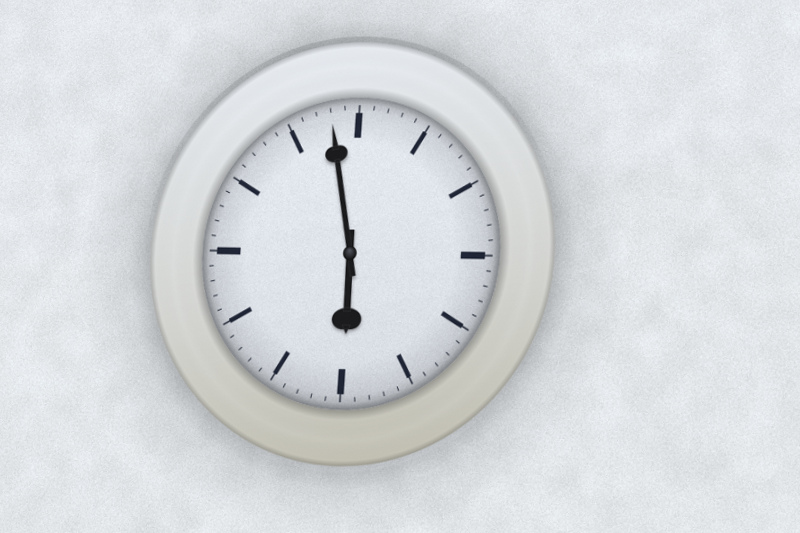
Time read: {"hour": 5, "minute": 58}
